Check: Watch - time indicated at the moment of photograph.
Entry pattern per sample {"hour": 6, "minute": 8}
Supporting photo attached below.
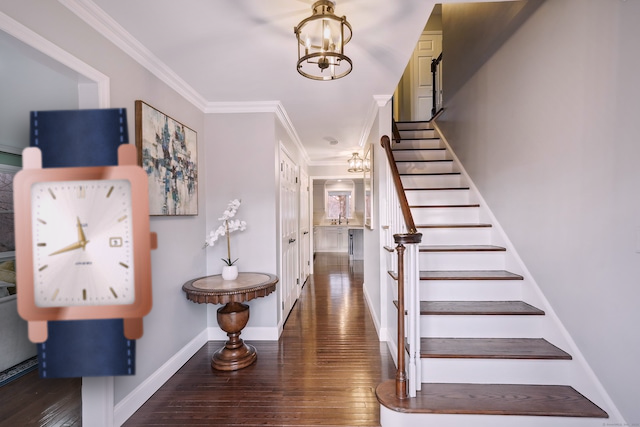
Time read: {"hour": 11, "minute": 42}
